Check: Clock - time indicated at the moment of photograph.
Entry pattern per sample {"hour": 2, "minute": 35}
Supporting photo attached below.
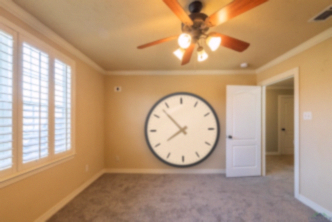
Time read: {"hour": 7, "minute": 53}
